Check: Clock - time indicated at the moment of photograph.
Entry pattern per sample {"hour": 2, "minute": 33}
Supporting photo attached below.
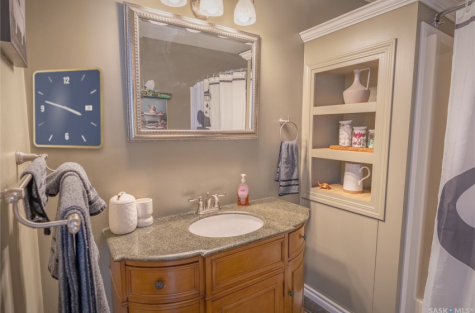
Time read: {"hour": 3, "minute": 48}
